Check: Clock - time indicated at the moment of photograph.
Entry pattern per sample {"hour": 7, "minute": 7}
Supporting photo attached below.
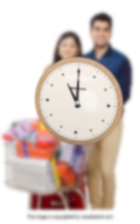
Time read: {"hour": 11, "minute": 0}
